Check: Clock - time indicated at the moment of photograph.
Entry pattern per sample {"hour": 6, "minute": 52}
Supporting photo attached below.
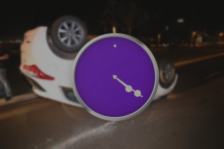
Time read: {"hour": 4, "minute": 21}
